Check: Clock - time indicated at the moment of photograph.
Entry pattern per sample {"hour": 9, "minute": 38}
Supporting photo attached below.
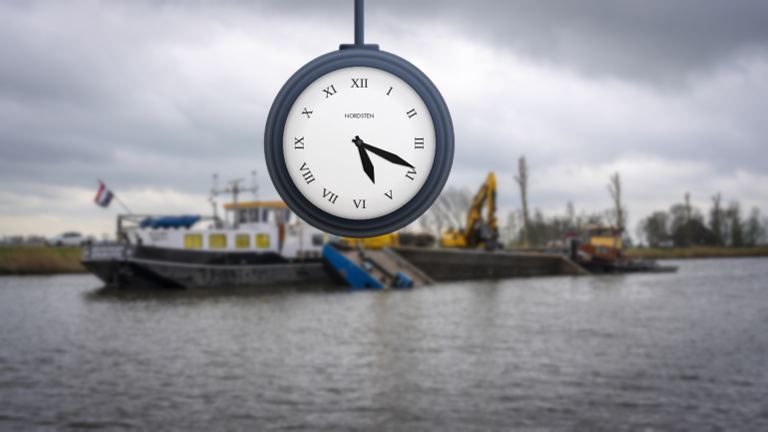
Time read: {"hour": 5, "minute": 19}
